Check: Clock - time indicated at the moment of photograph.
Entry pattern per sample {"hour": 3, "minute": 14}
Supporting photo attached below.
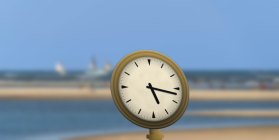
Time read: {"hour": 5, "minute": 17}
